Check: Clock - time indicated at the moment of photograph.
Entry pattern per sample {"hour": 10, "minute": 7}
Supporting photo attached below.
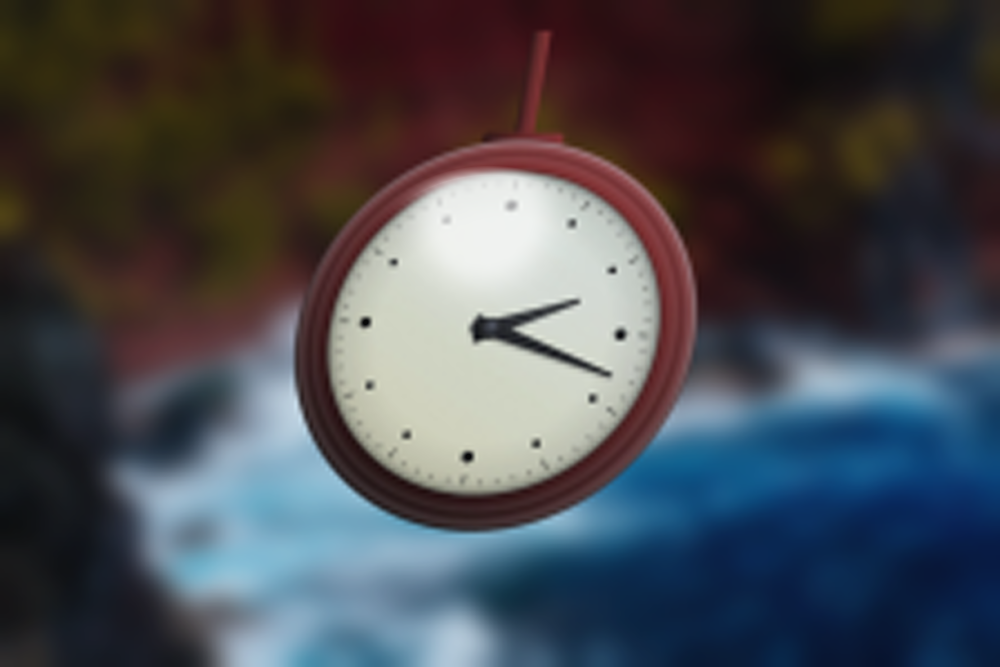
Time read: {"hour": 2, "minute": 18}
